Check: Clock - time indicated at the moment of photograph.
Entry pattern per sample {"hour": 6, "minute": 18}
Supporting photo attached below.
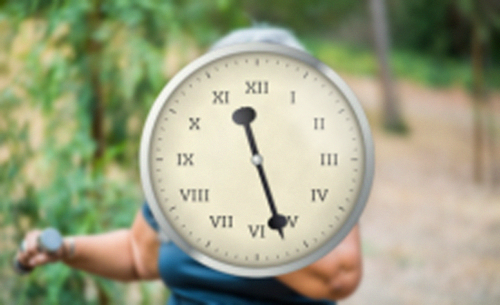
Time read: {"hour": 11, "minute": 27}
